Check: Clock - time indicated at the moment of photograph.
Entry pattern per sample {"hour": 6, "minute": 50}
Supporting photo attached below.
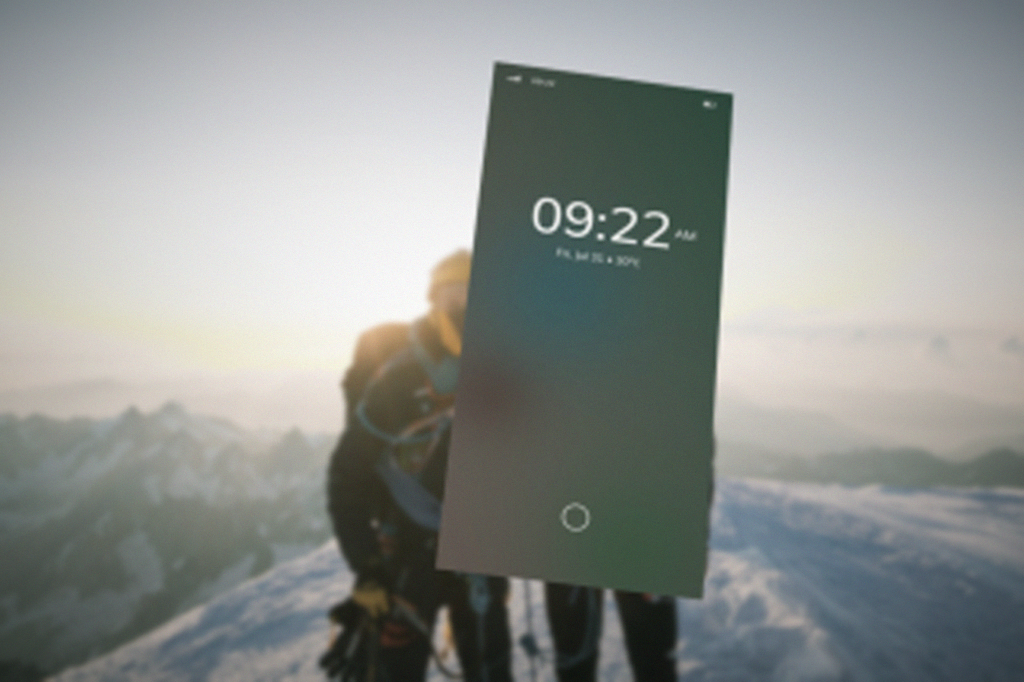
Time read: {"hour": 9, "minute": 22}
